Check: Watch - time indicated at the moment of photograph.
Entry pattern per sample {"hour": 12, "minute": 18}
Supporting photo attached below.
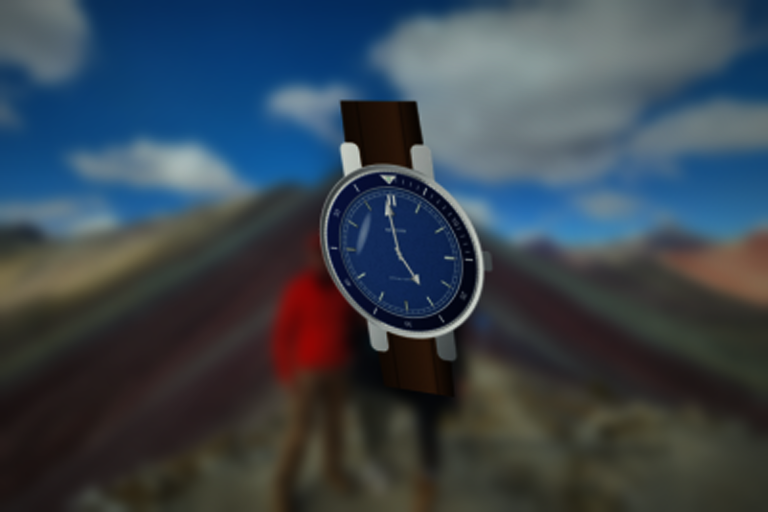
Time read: {"hour": 4, "minute": 59}
